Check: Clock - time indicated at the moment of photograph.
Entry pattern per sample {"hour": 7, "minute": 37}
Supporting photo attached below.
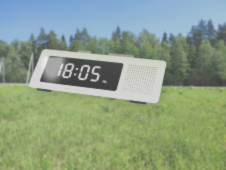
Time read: {"hour": 18, "minute": 5}
